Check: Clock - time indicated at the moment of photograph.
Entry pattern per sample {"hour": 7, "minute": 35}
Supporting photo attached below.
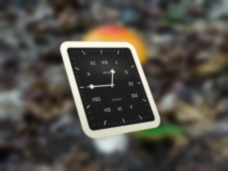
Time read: {"hour": 12, "minute": 45}
